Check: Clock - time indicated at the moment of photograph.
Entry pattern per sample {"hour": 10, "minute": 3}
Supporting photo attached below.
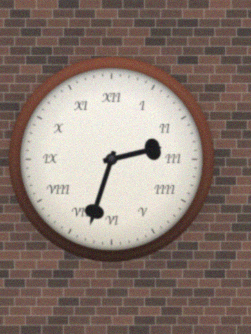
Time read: {"hour": 2, "minute": 33}
